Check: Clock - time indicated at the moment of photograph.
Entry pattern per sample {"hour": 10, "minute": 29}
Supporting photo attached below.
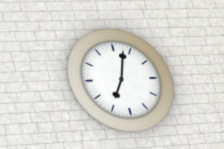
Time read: {"hour": 7, "minute": 3}
